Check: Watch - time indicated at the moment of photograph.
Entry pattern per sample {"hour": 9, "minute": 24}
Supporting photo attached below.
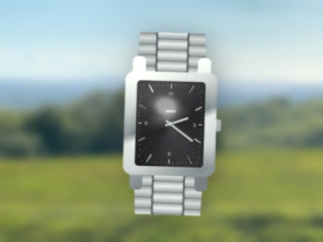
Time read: {"hour": 2, "minute": 21}
